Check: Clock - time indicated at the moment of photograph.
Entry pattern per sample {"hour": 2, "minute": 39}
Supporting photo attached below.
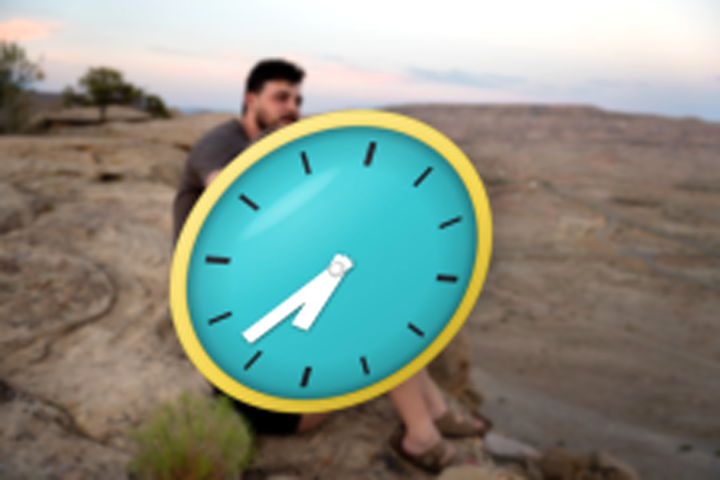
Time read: {"hour": 6, "minute": 37}
